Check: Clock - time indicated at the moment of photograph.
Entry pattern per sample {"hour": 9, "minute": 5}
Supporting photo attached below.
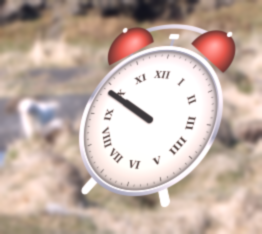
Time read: {"hour": 9, "minute": 49}
